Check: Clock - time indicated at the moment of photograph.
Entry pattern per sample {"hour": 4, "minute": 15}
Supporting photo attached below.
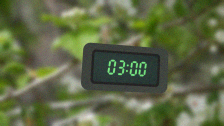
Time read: {"hour": 3, "minute": 0}
